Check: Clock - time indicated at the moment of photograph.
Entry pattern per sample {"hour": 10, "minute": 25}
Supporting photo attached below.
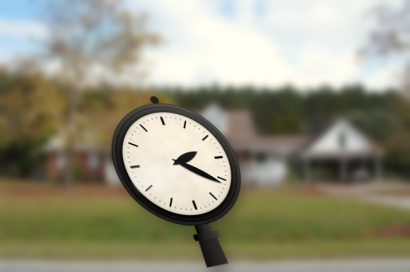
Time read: {"hour": 2, "minute": 21}
